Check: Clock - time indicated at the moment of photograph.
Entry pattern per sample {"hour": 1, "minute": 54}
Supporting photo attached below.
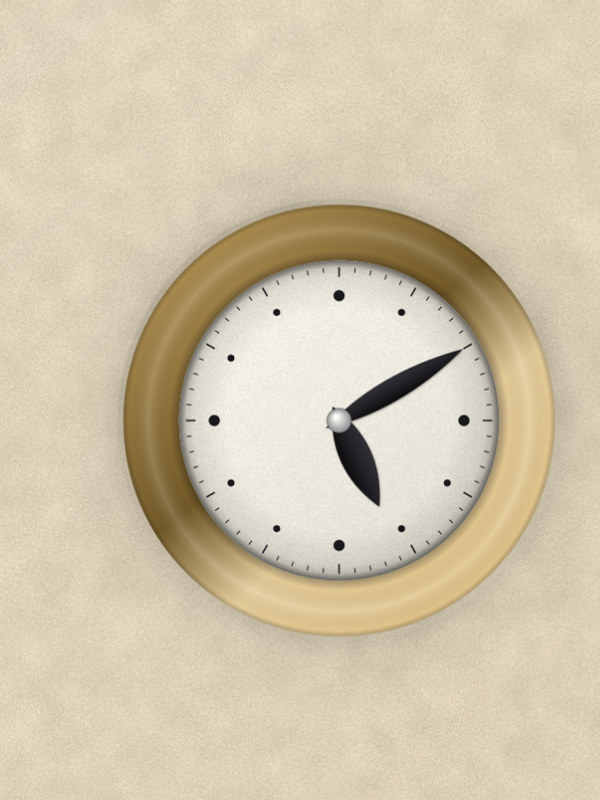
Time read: {"hour": 5, "minute": 10}
